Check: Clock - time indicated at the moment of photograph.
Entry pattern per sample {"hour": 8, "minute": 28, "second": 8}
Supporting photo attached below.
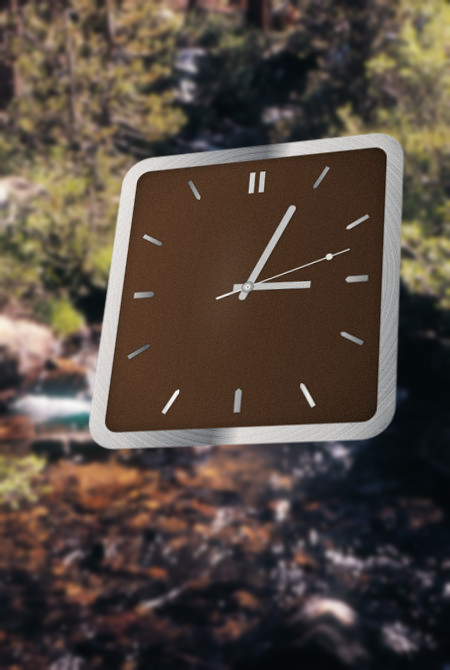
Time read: {"hour": 3, "minute": 4, "second": 12}
